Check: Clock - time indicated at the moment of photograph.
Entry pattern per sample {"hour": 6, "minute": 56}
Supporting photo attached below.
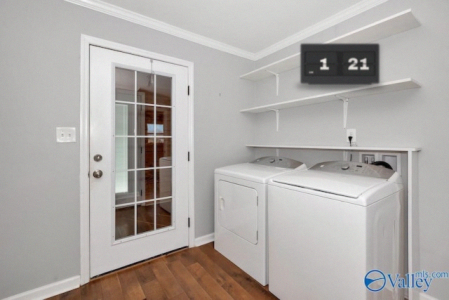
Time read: {"hour": 1, "minute": 21}
